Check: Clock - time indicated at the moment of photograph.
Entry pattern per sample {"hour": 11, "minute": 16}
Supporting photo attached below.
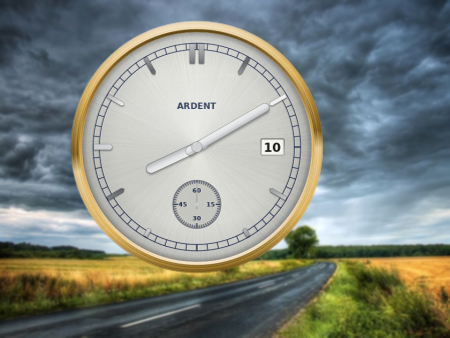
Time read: {"hour": 8, "minute": 10}
